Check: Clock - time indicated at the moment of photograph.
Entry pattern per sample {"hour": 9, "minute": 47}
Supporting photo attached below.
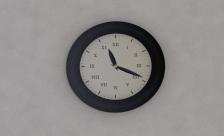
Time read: {"hour": 11, "minute": 19}
